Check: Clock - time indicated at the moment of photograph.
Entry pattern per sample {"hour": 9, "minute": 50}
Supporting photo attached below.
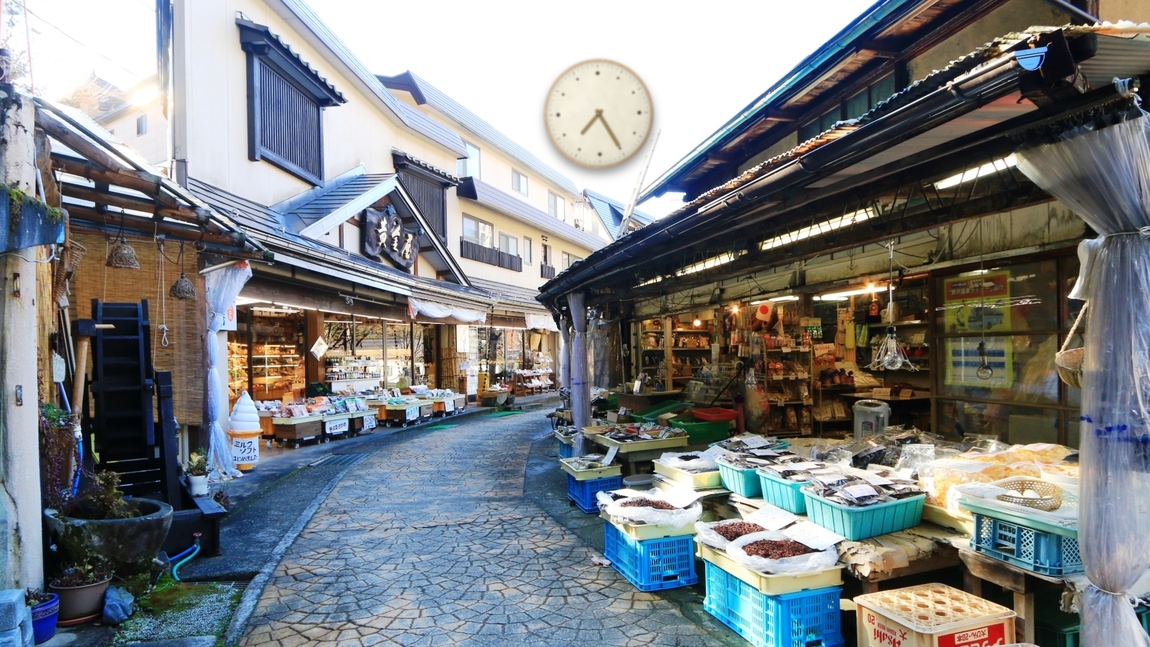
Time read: {"hour": 7, "minute": 25}
